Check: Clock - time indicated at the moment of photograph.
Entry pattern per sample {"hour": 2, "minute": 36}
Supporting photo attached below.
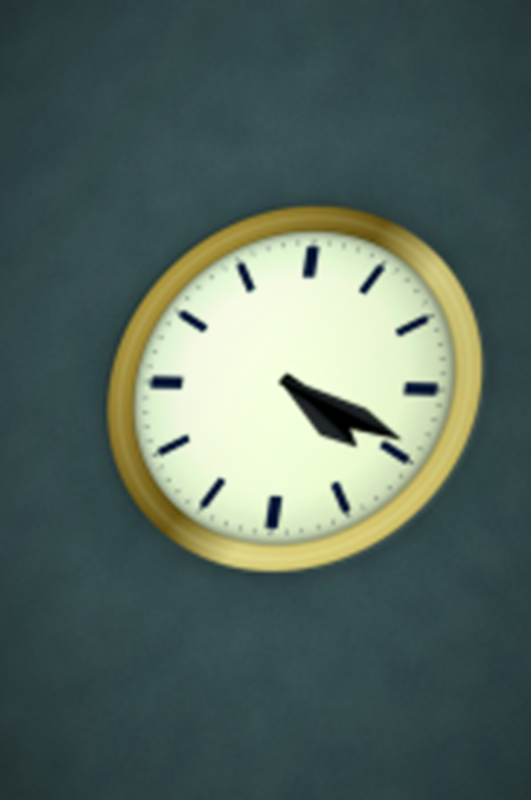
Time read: {"hour": 4, "minute": 19}
